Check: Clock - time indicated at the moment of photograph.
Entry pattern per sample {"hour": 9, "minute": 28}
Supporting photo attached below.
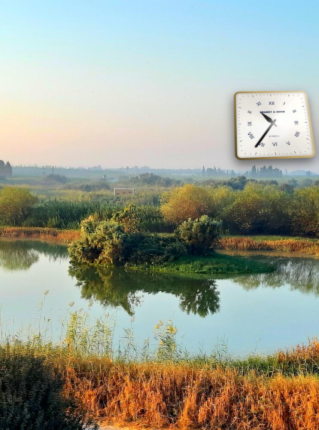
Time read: {"hour": 10, "minute": 36}
